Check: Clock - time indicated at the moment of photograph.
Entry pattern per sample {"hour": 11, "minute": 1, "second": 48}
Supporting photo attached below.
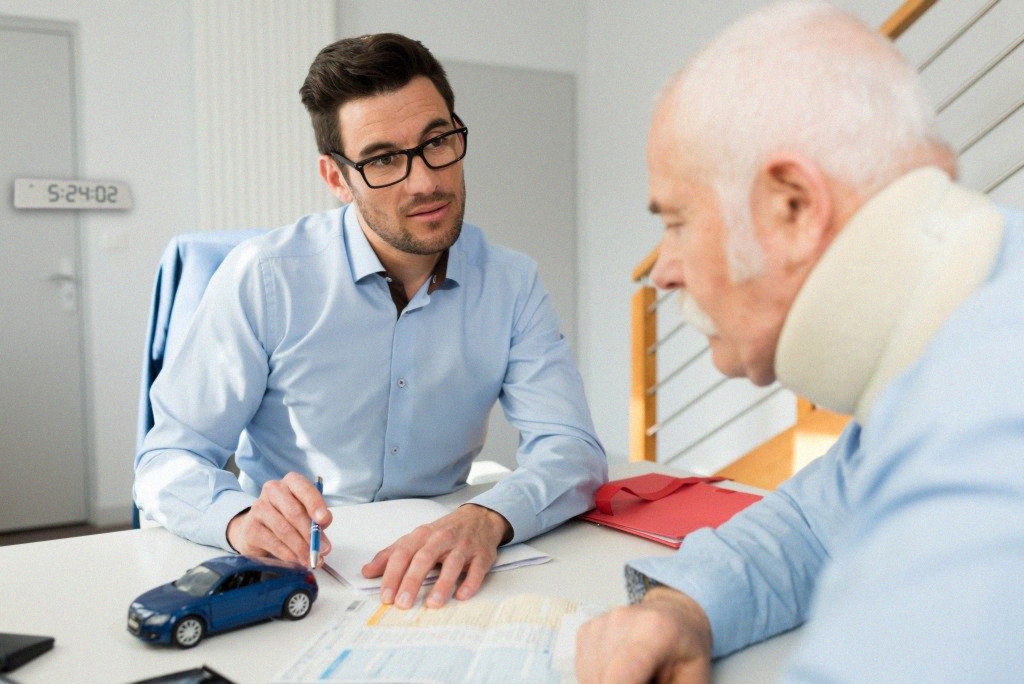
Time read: {"hour": 5, "minute": 24, "second": 2}
